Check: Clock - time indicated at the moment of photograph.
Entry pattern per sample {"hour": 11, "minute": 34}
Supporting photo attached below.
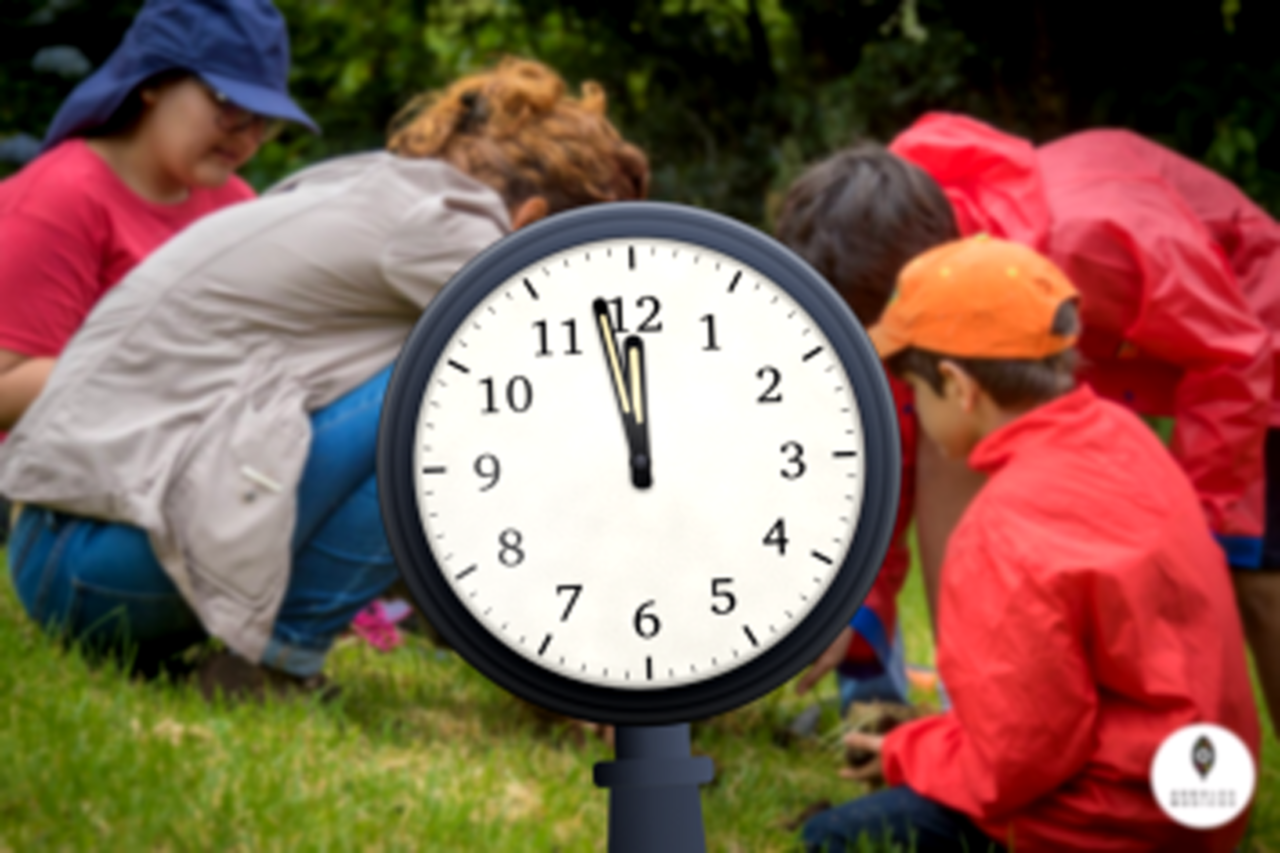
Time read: {"hour": 11, "minute": 58}
